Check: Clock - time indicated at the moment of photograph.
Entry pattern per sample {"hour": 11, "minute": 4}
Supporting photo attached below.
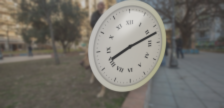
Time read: {"hour": 8, "minute": 12}
